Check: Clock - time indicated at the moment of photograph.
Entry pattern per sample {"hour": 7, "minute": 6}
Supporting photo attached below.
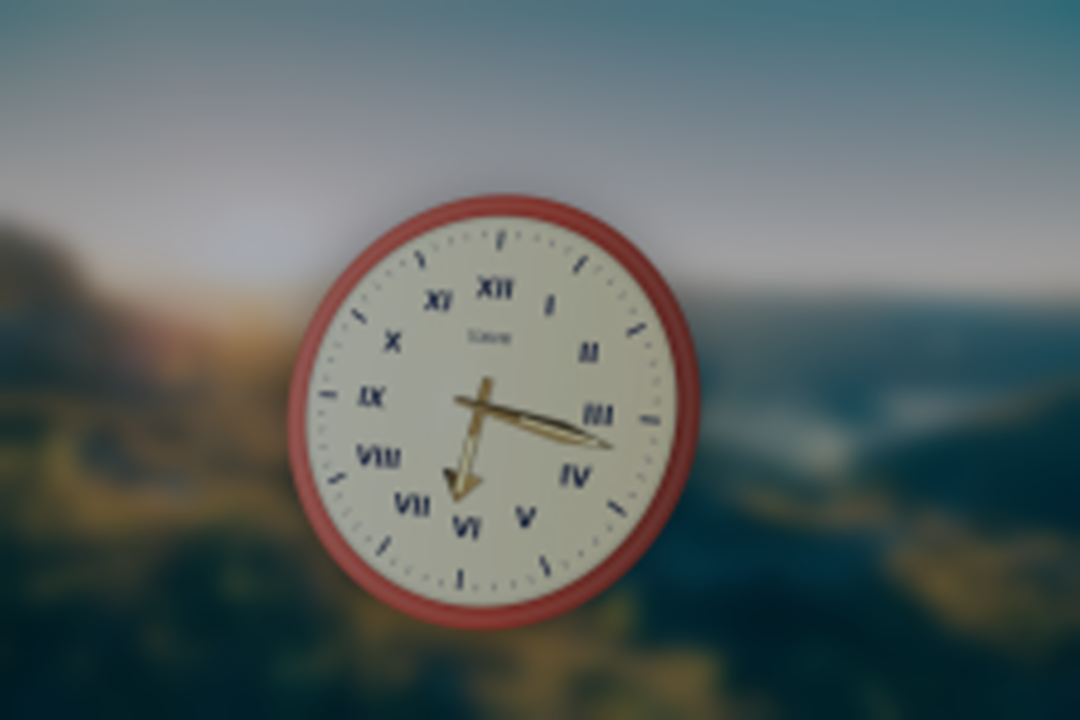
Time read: {"hour": 6, "minute": 17}
